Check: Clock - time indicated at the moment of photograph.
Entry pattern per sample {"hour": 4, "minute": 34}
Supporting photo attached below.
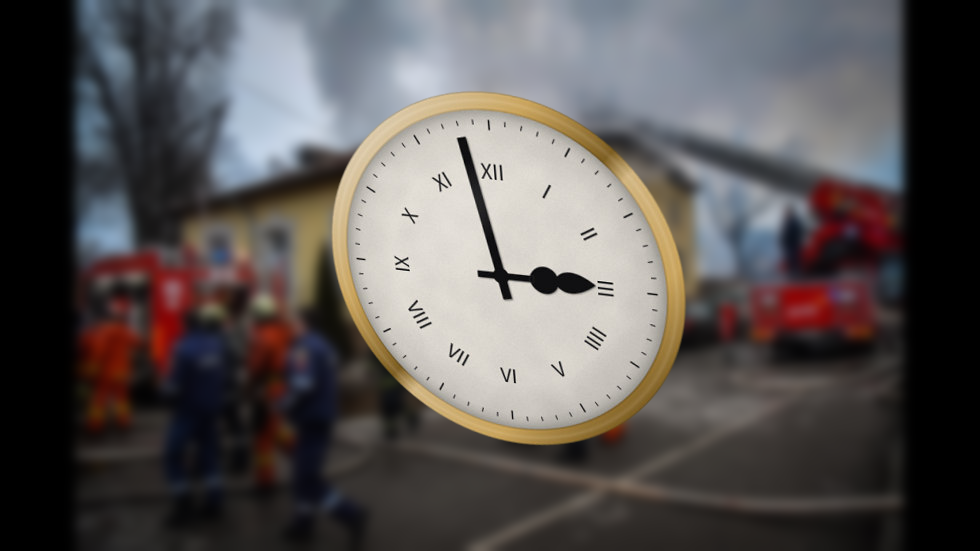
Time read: {"hour": 2, "minute": 58}
